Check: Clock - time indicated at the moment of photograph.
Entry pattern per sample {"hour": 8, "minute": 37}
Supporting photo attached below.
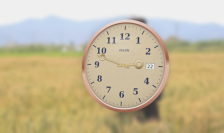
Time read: {"hour": 2, "minute": 48}
